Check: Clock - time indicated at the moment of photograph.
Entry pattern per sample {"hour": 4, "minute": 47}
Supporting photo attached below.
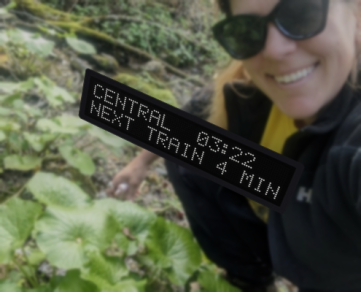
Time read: {"hour": 3, "minute": 22}
